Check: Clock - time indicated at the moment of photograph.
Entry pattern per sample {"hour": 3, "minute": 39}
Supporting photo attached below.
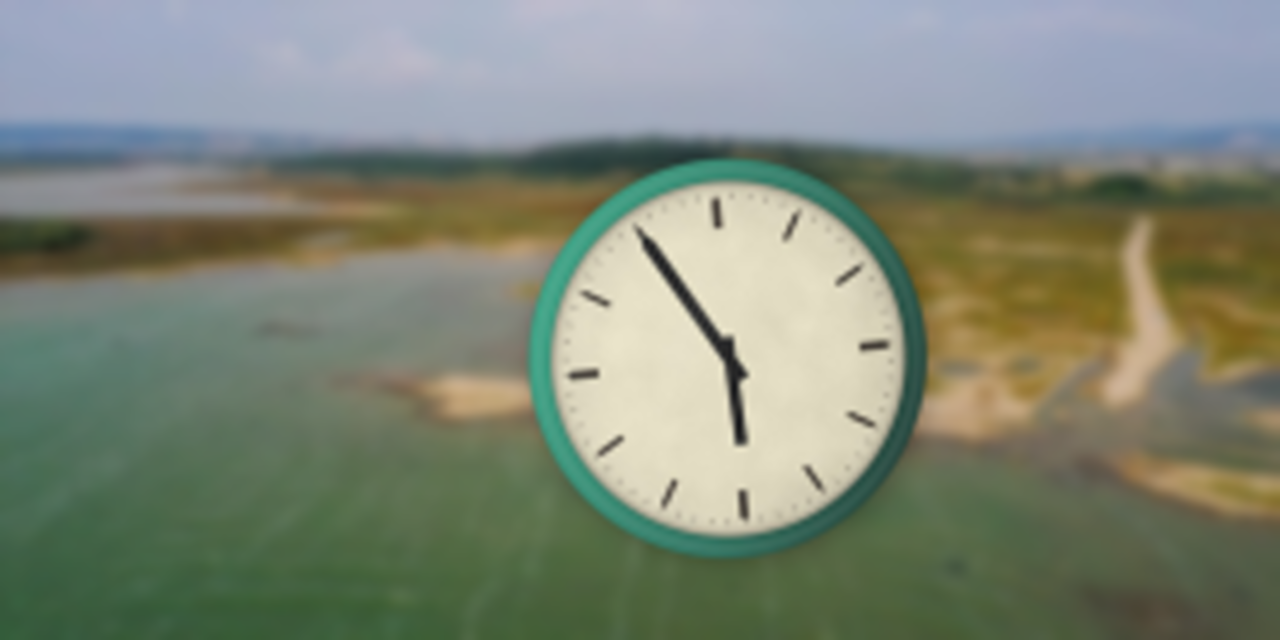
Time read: {"hour": 5, "minute": 55}
